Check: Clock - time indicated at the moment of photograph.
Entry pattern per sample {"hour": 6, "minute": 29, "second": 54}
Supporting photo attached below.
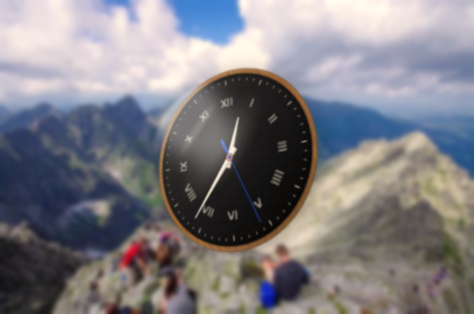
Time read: {"hour": 12, "minute": 36, "second": 26}
